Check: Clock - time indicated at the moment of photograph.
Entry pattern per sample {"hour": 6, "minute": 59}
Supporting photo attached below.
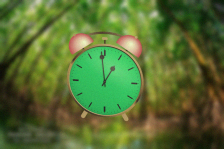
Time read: {"hour": 12, "minute": 59}
